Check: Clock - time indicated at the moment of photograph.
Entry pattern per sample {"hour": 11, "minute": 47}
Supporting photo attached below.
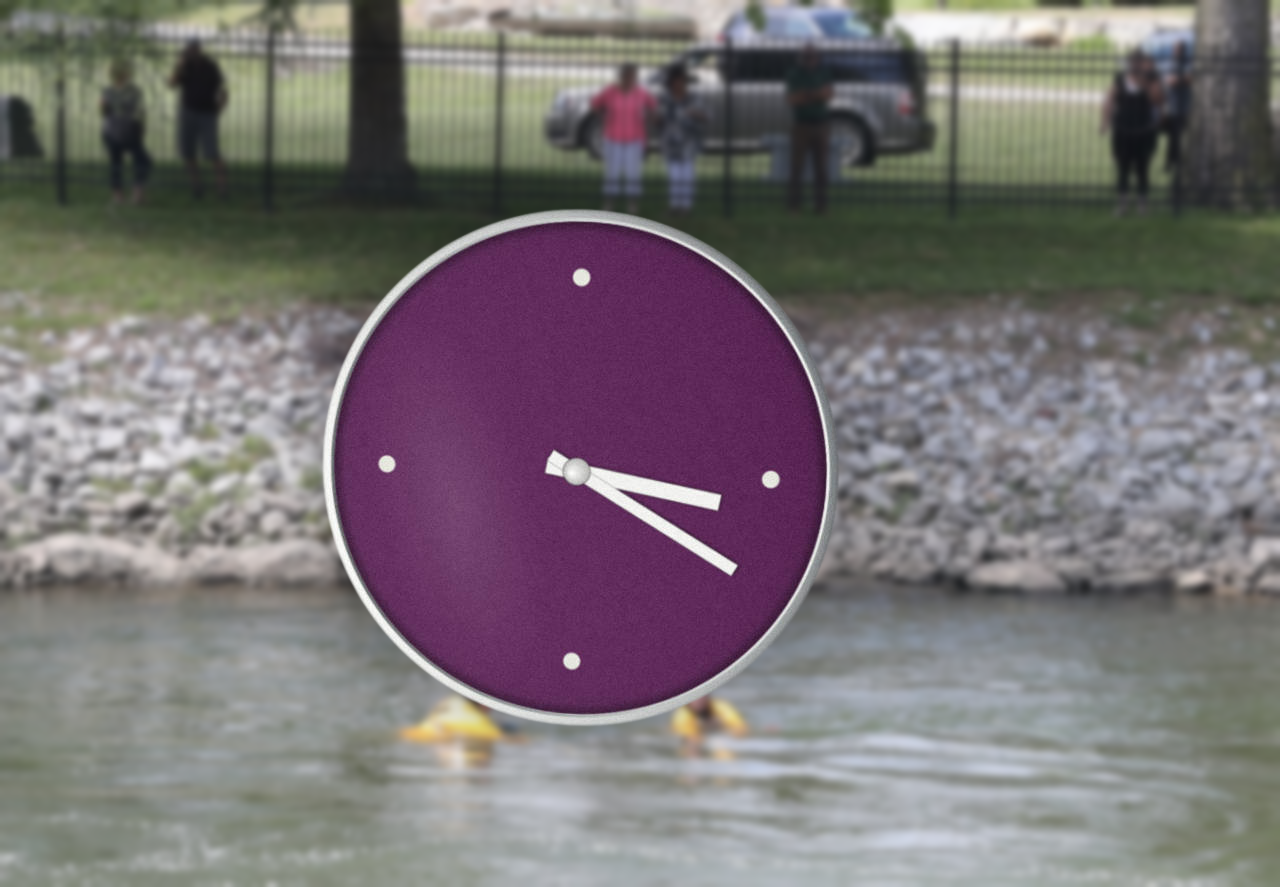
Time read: {"hour": 3, "minute": 20}
